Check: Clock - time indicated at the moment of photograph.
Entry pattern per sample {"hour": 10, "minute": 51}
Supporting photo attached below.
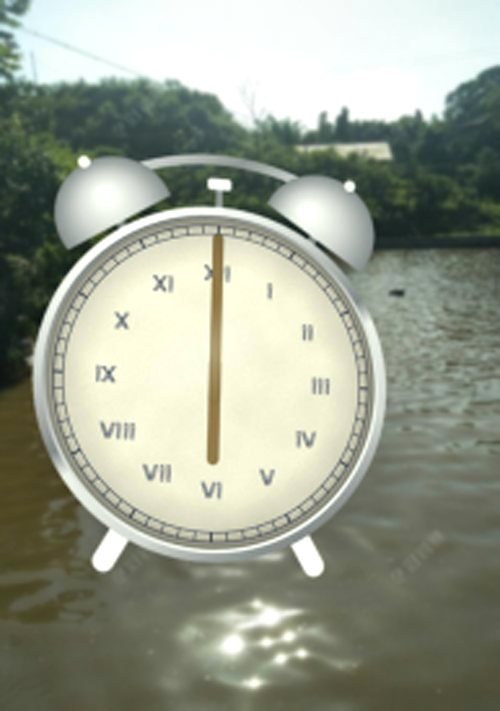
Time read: {"hour": 6, "minute": 0}
